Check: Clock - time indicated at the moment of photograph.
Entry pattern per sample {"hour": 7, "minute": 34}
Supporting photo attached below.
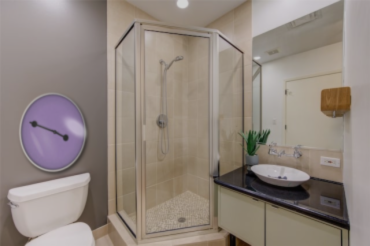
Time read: {"hour": 3, "minute": 48}
